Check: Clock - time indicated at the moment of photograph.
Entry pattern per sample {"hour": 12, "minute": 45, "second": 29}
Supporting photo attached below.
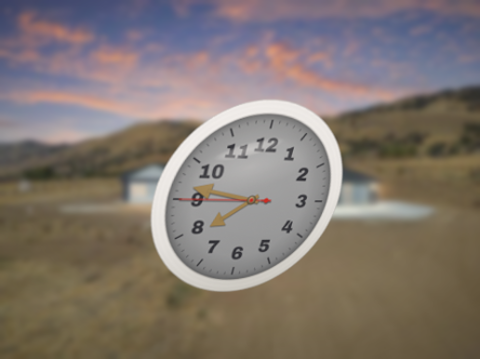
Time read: {"hour": 7, "minute": 46, "second": 45}
